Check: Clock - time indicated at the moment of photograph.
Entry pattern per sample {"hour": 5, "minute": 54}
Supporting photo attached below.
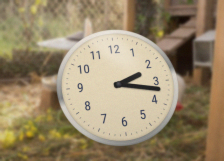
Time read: {"hour": 2, "minute": 17}
